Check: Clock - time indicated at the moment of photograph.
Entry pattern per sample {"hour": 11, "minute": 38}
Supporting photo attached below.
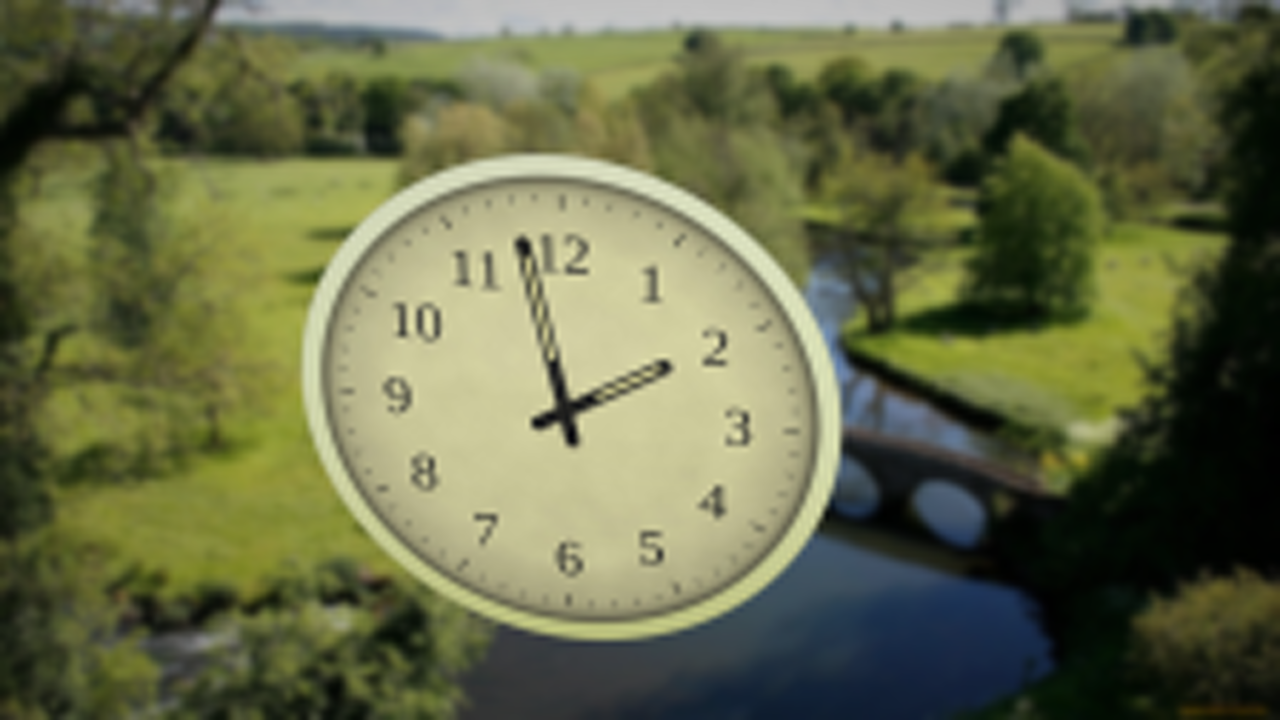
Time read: {"hour": 1, "minute": 58}
